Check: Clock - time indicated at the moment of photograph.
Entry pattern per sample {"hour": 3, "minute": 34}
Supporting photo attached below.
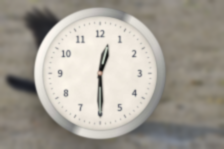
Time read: {"hour": 12, "minute": 30}
